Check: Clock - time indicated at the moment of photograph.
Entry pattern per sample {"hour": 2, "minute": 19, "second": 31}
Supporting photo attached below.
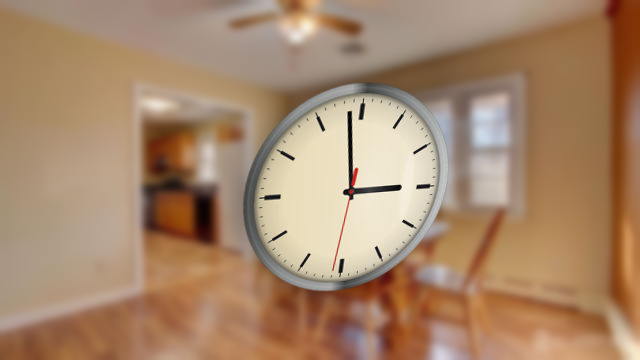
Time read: {"hour": 2, "minute": 58, "second": 31}
